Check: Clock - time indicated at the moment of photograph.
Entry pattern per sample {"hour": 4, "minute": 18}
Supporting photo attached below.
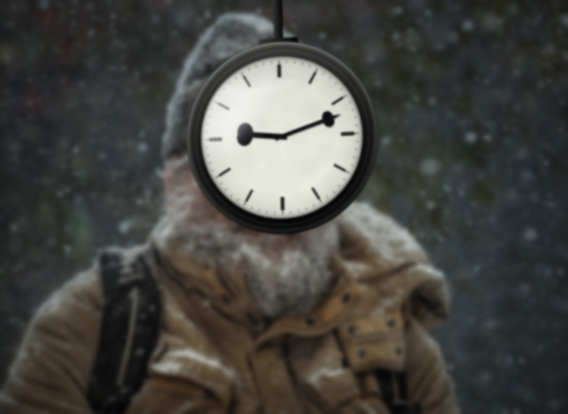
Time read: {"hour": 9, "minute": 12}
